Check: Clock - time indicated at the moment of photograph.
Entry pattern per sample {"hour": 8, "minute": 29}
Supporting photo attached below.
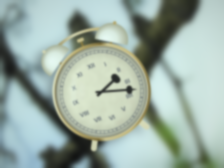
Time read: {"hour": 2, "minute": 18}
